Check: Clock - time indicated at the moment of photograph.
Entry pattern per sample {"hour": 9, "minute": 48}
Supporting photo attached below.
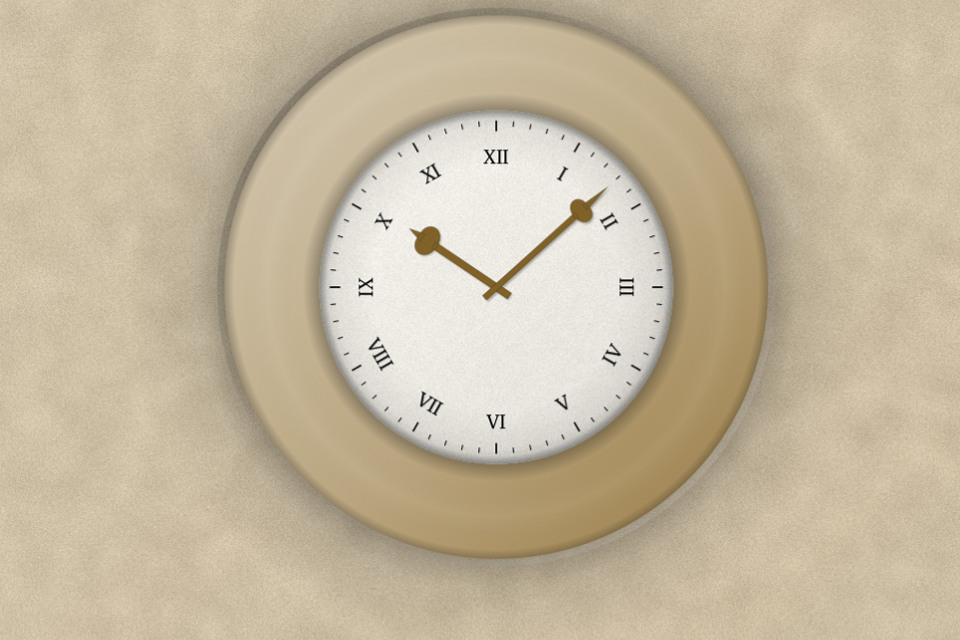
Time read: {"hour": 10, "minute": 8}
